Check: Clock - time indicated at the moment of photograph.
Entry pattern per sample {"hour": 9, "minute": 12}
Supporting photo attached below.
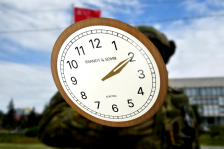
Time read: {"hour": 2, "minute": 10}
